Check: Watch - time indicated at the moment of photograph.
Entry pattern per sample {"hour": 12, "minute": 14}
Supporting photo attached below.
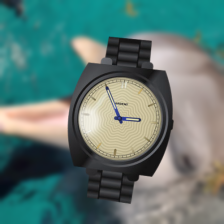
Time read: {"hour": 2, "minute": 55}
